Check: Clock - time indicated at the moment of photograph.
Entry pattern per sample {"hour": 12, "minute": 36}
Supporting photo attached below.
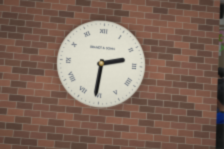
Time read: {"hour": 2, "minute": 31}
